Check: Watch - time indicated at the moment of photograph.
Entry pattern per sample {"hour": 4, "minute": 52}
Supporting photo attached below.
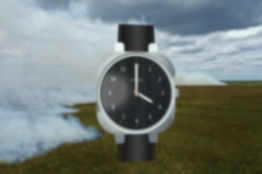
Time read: {"hour": 4, "minute": 0}
